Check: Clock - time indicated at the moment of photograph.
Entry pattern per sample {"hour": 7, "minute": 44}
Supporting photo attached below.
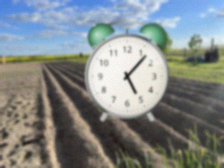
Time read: {"hour": 5, "minute": 7}
